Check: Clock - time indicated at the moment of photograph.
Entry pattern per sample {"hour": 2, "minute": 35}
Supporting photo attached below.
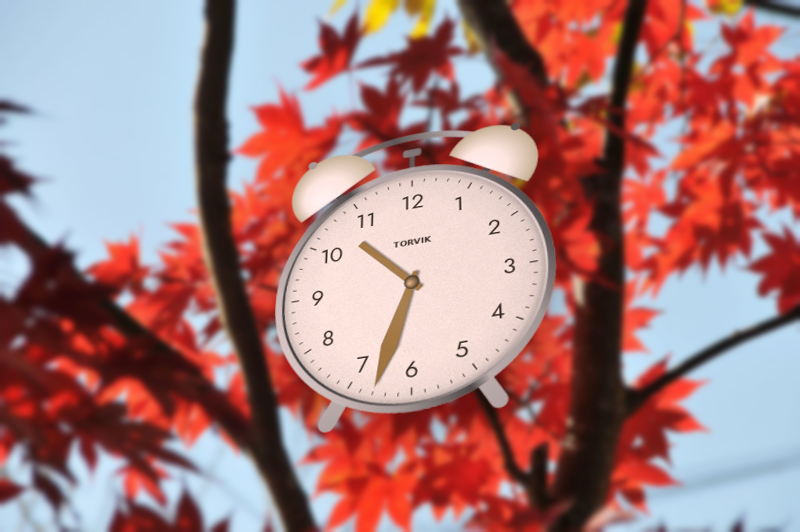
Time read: {"hour": 10, "minute": 33}
